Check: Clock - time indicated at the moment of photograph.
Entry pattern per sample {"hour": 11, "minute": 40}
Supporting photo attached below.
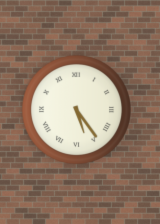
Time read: {"hour": 5, "minute": 24}
